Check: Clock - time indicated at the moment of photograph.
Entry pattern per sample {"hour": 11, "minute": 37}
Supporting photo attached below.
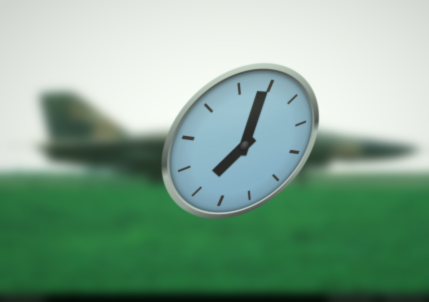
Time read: {"hour": 6, "minute": 59}
